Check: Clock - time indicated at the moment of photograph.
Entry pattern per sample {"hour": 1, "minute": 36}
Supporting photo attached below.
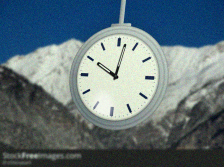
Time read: {"hour": 10, "minute": 2}
